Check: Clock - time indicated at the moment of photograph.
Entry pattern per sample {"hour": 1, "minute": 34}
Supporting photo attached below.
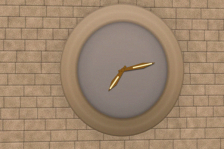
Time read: {"hour": 7, "minute": 13}
